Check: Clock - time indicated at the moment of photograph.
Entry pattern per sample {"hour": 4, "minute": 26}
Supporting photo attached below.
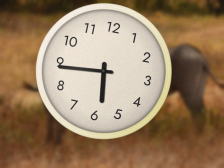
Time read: {"hour": 5, "minute": 44}
